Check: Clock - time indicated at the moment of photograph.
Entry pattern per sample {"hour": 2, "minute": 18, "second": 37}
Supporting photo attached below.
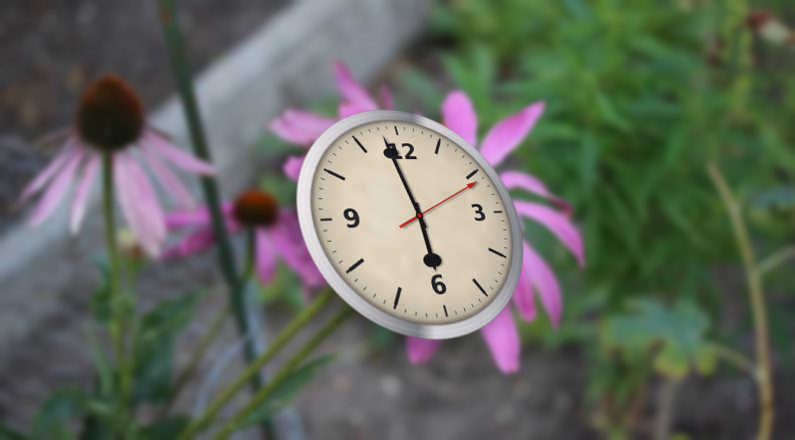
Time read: {"hour": 5, "minute": 58, "second": 11}
